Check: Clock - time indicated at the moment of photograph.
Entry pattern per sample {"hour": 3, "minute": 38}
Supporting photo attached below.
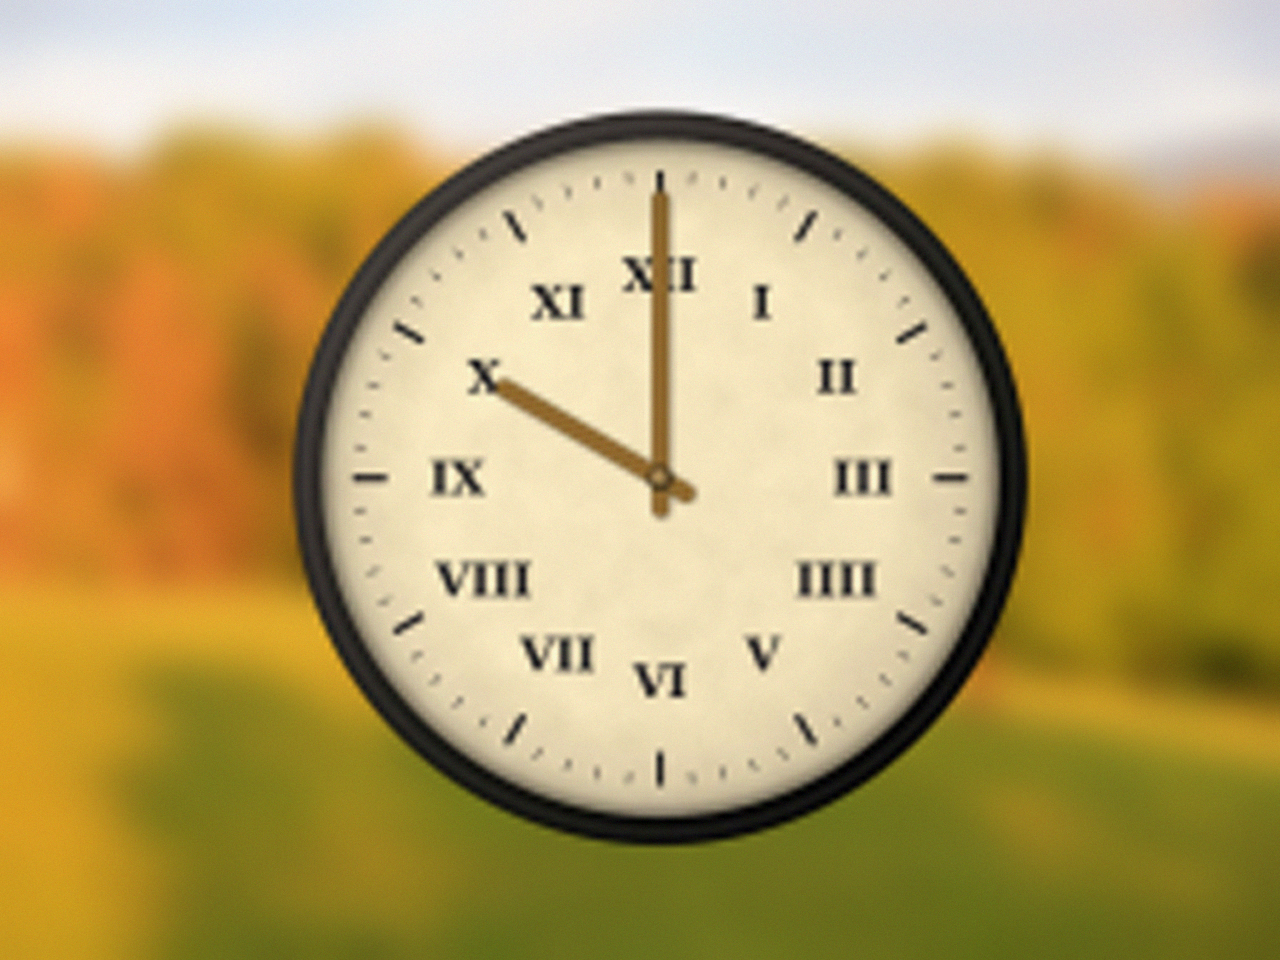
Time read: {"hour": 10, "minute": 0}
